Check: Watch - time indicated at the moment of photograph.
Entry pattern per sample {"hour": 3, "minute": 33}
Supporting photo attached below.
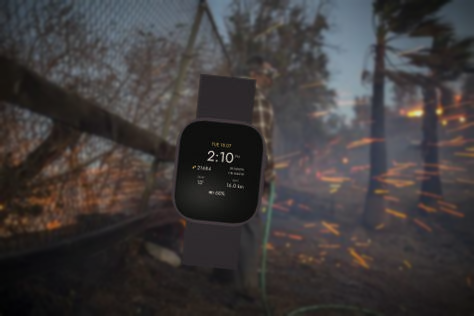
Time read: {"hour": 2, "minute": 10}
